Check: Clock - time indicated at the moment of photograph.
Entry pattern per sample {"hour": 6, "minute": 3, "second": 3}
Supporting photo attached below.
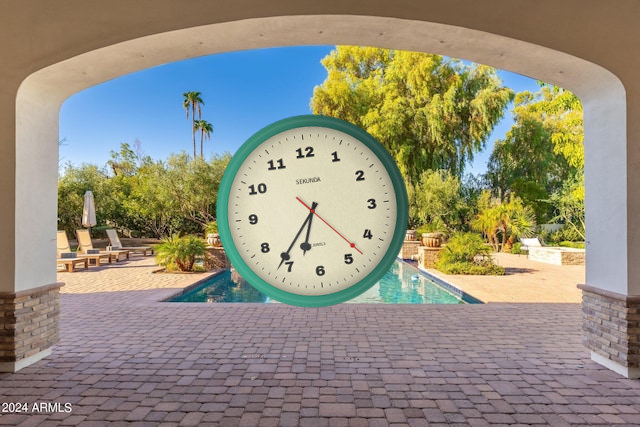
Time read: {"hour": 6, "minute": 36, "second": 23}
